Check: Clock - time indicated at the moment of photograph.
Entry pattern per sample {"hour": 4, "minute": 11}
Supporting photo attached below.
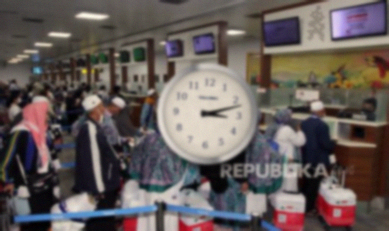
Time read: {"hour": 3, "minute": 12}
